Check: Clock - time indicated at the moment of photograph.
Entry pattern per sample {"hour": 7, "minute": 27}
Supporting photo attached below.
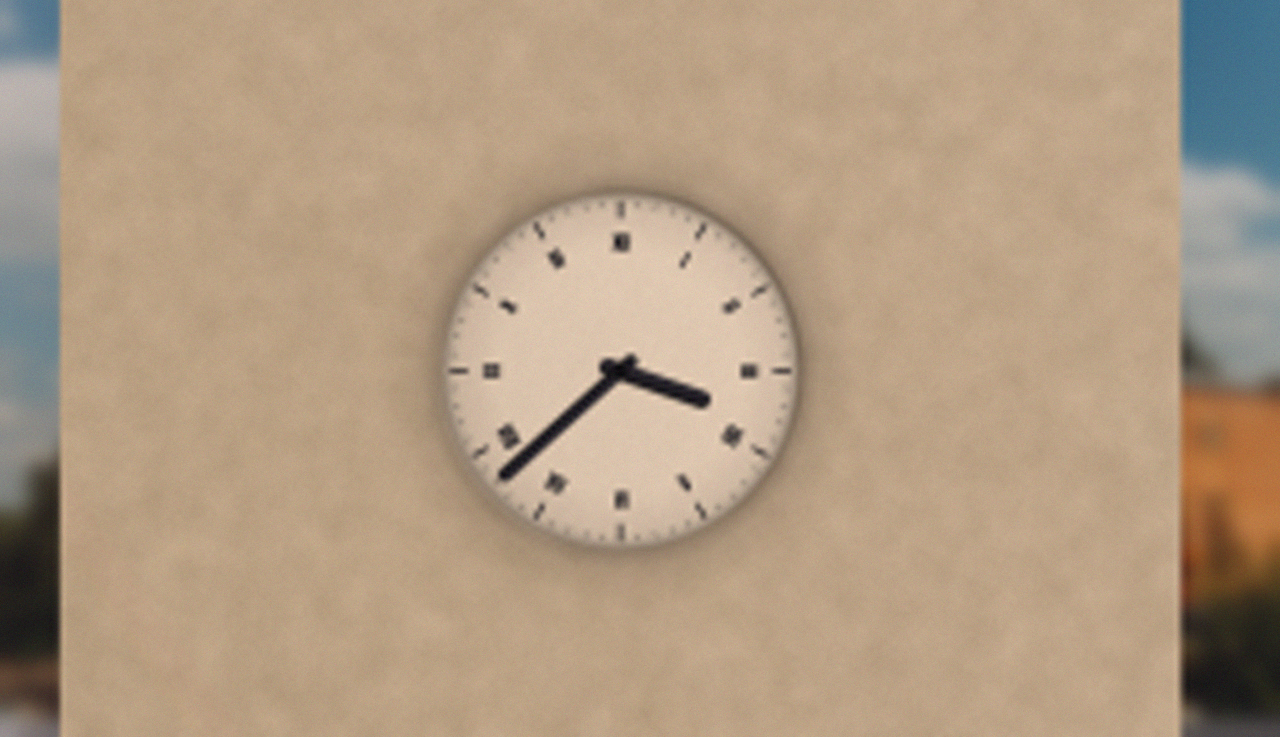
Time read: {"hour": 3, "minute": 38}
